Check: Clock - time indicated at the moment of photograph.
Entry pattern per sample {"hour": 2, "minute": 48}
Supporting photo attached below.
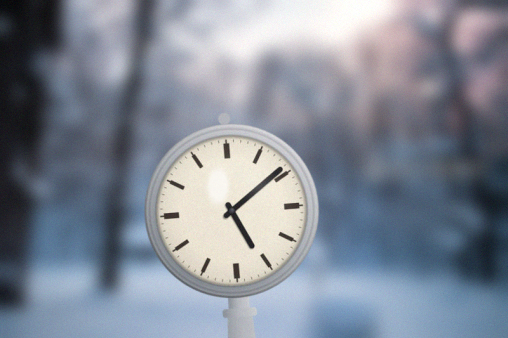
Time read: {"hour": 5, "minute": 9}
